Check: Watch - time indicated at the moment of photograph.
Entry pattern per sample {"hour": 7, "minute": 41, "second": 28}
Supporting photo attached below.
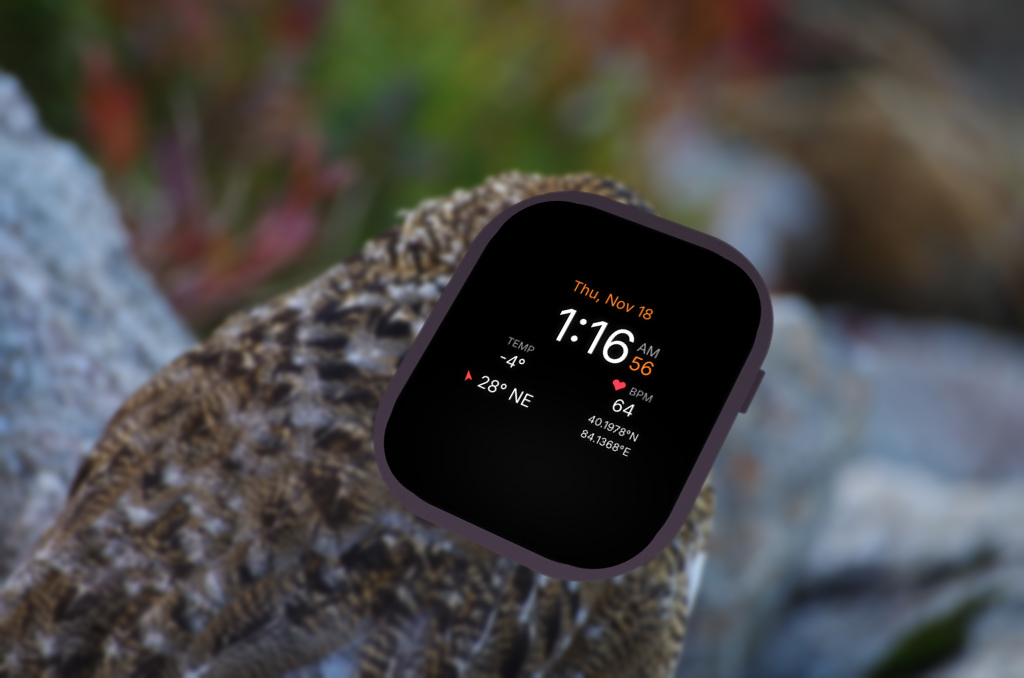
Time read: {"hour": 1, "minute": 16, "second": 56}
